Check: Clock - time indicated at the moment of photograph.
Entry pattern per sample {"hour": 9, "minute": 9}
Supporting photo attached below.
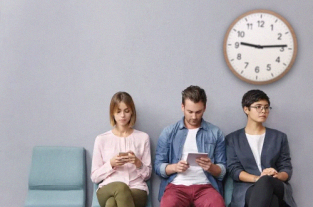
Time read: {"hour": 9, "minute": 14}
